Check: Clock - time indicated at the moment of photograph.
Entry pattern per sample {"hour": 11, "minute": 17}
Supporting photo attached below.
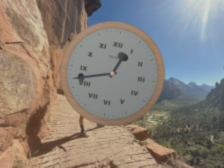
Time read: {"hour": 12, "minute": 42}
